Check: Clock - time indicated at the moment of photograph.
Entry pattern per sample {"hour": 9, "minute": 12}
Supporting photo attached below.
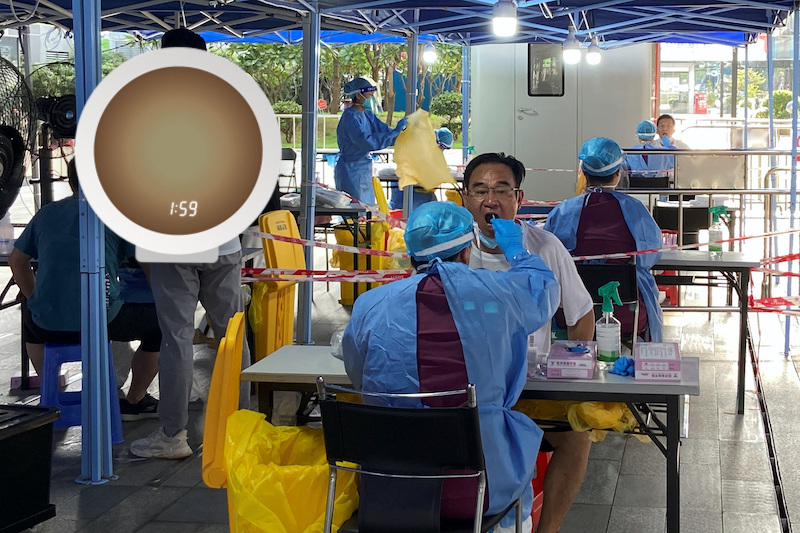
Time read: {"hour": 1, "minute": 59}
